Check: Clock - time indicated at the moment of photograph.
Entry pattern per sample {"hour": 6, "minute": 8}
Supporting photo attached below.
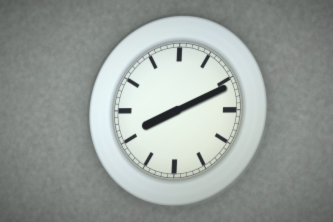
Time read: {"hour": 8, "minute": 11}
